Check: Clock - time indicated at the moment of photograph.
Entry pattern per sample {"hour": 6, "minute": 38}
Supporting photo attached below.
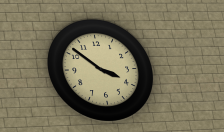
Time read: {"hour": 3, "minute": 52}
